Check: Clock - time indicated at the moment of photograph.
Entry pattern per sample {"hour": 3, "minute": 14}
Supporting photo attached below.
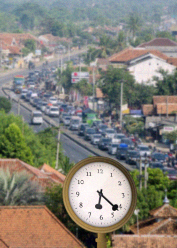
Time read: {"hour": 6, "minute": 22}
